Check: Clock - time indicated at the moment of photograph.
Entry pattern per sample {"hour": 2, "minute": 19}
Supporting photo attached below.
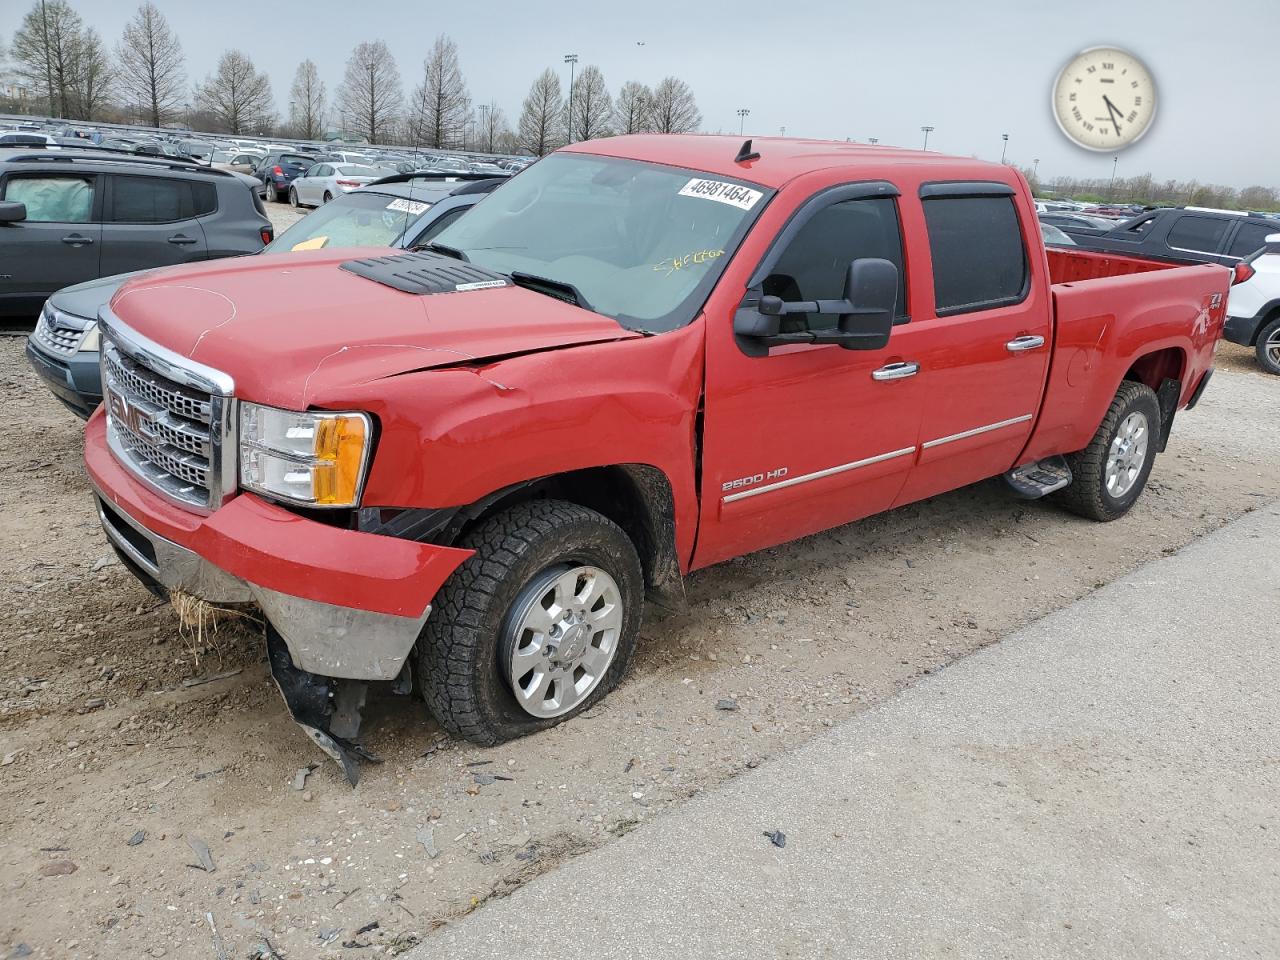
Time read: {"hour": 4, "minute": 26}
